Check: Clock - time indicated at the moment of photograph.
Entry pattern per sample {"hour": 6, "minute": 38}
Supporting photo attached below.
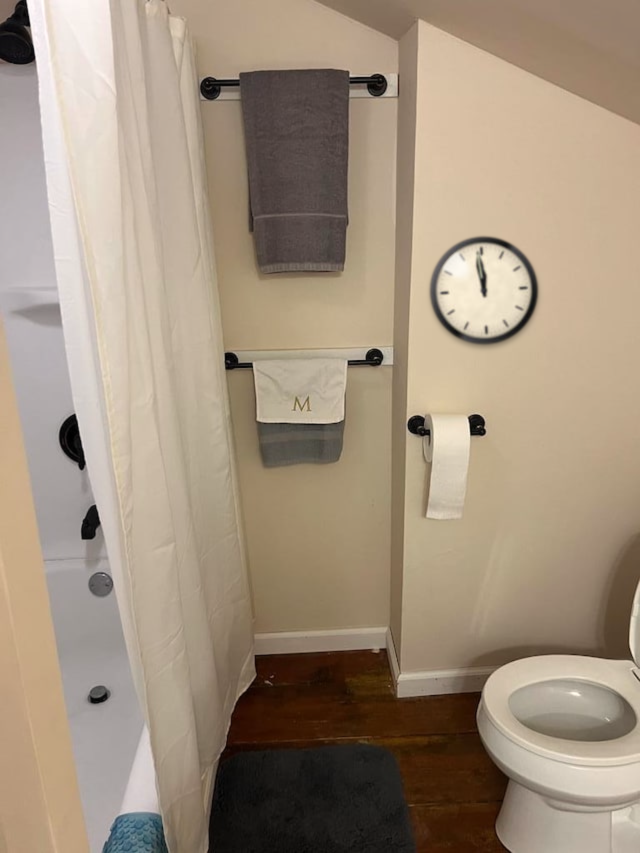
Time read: {"hour": 11, "minute": 59}
